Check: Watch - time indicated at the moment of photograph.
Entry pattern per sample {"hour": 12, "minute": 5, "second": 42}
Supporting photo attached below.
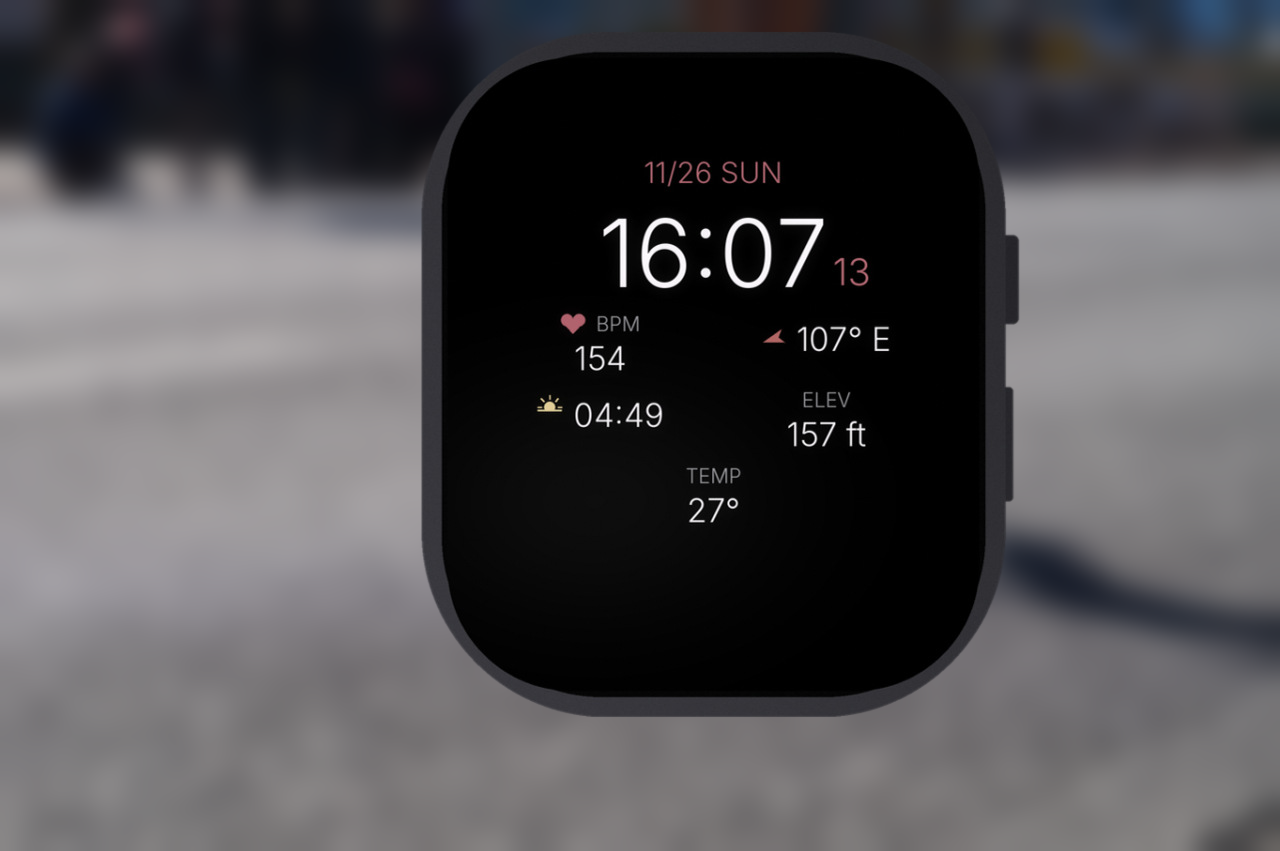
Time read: {"hour": 16, "minute": 7, "second": 13}
